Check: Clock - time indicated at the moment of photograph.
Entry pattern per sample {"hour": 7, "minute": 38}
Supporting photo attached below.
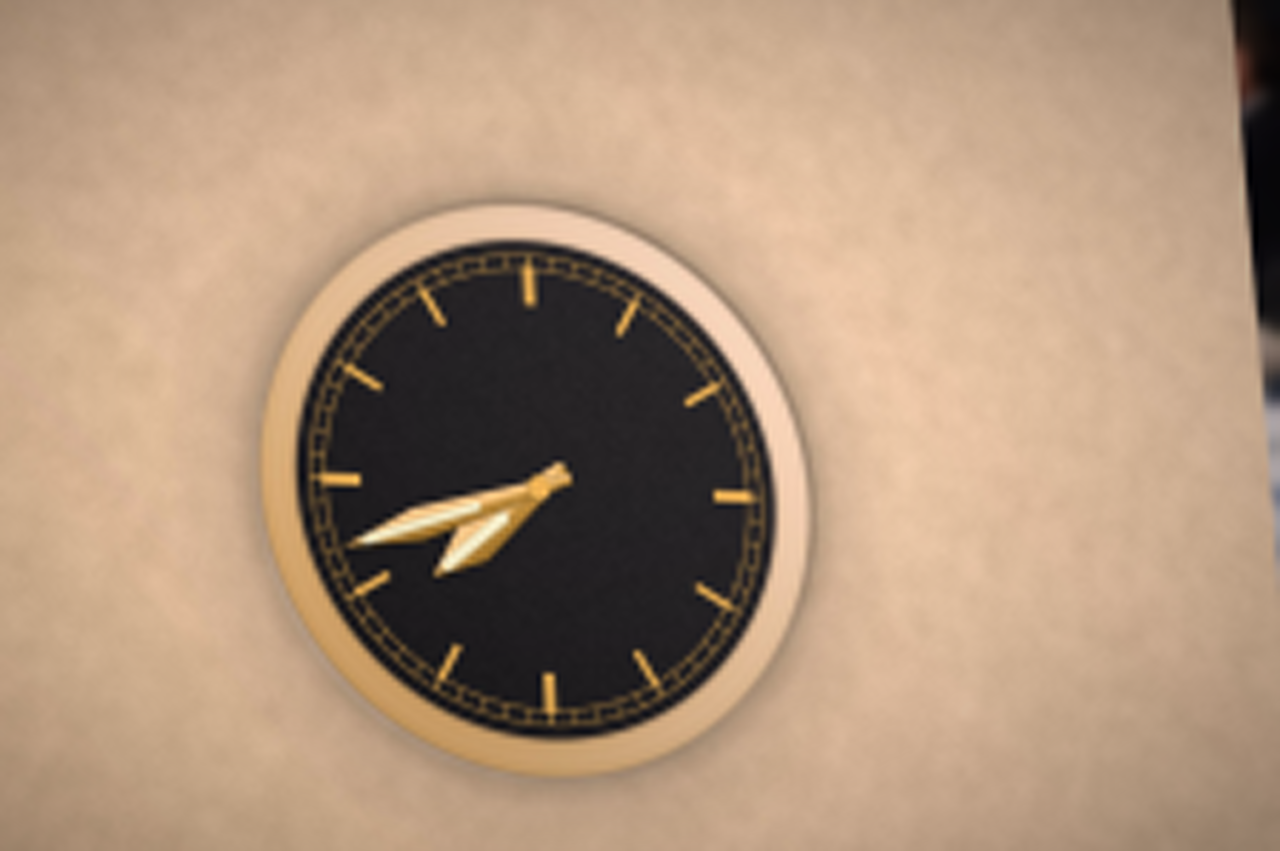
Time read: {"hour": 7, "minute": 42}
